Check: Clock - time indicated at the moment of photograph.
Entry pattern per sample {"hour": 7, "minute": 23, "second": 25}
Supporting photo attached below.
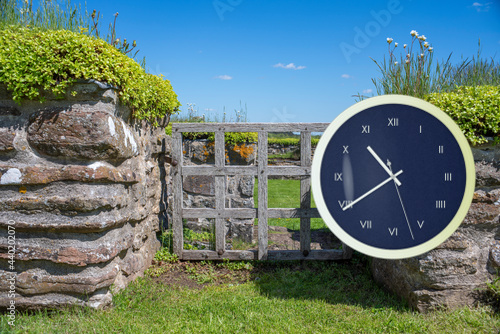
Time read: {"hour": 10, "minute": 39, "second": 27}
